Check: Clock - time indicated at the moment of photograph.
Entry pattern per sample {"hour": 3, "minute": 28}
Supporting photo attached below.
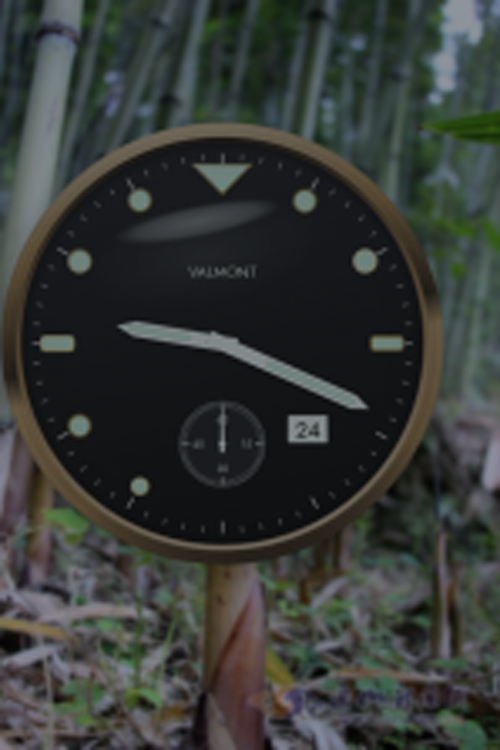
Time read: {"hour": 9, "minute": 19}
